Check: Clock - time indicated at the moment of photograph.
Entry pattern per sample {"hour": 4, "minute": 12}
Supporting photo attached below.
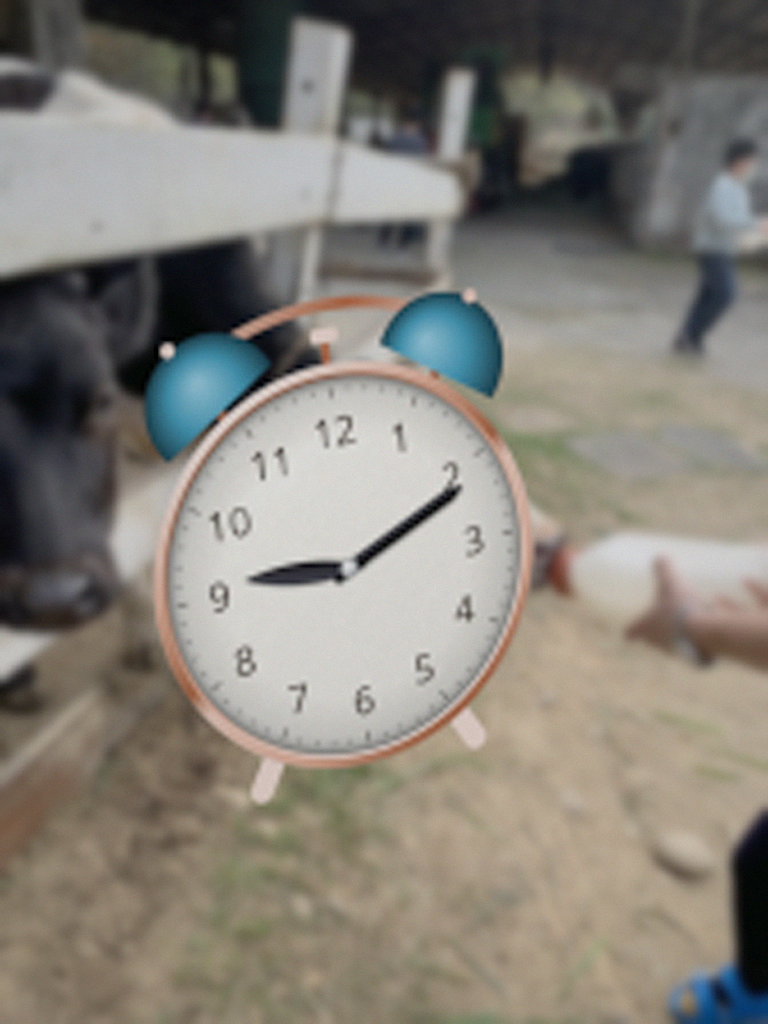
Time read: {"hour": 9, "minute": 11}
